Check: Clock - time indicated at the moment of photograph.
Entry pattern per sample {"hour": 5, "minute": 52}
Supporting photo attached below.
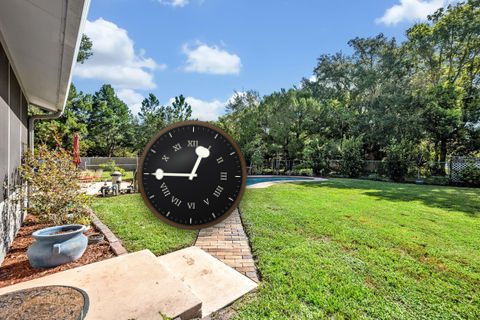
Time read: {"hour": 12, "minute": 45}
